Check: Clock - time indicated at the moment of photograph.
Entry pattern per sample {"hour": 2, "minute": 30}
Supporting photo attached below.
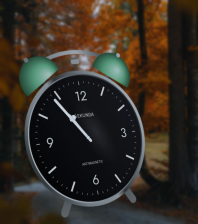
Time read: {"hour": 10, "minute": 54}
